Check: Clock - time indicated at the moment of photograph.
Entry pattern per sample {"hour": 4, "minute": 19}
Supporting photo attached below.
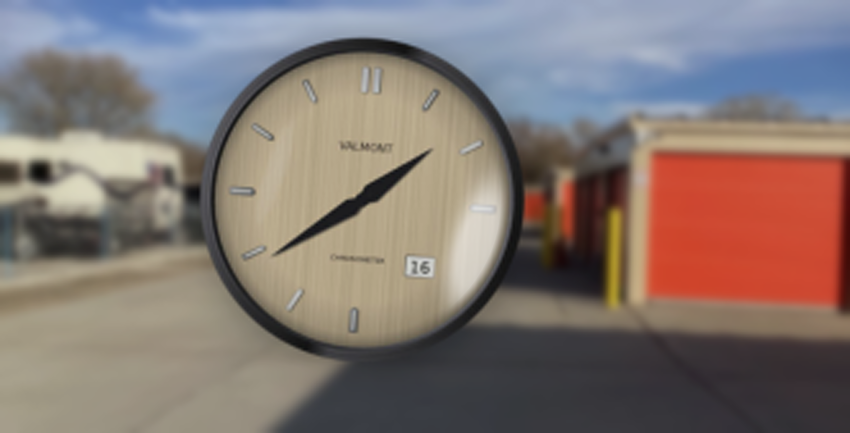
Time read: {"hour": 1, "minute": 39}
